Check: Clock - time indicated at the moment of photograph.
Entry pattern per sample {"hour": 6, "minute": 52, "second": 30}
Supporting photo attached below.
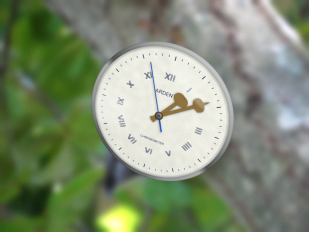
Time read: {"hour": 1, "minute": 8, "second": 56}
